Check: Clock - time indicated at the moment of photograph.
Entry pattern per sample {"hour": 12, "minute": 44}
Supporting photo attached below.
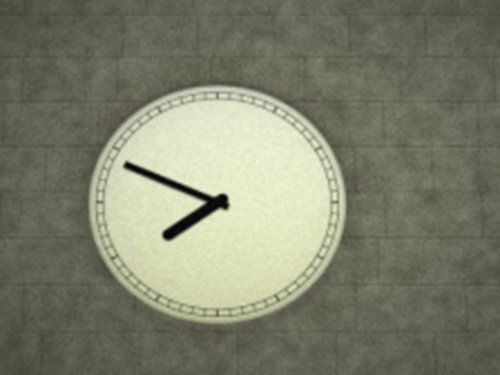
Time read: {"hour": 7, "minute": 49}
